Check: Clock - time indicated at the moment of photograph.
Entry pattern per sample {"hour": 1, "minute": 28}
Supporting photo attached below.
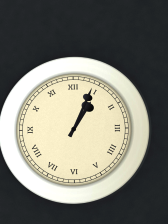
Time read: {"hour": 1, "minute": 4}
